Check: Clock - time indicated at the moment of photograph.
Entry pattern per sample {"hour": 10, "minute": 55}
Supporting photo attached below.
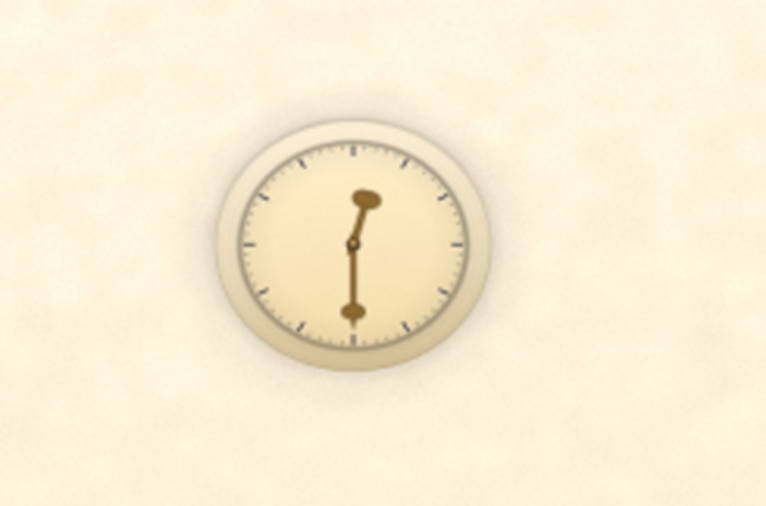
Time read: {"hour": 12, "minute": 30}
